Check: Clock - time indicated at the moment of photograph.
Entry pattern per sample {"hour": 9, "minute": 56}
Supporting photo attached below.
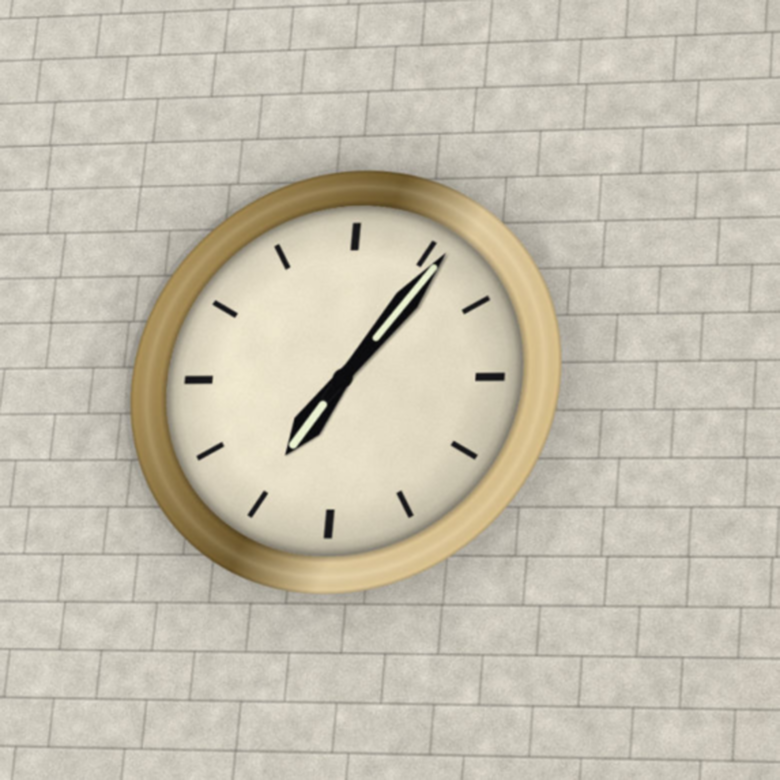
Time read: {"hour": 7, "minute": 6}
